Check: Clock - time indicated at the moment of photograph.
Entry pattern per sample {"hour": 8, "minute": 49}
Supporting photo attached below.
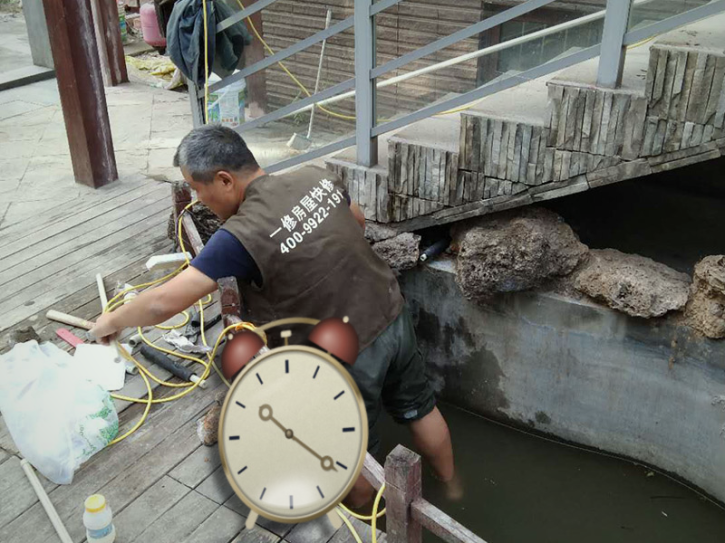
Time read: {"hour": 10, "minute": 21}
